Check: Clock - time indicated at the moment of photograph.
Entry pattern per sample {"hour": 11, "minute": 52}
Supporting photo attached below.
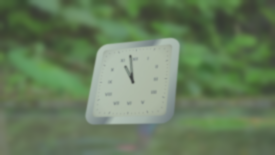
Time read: {"hour": 10, "minute": 58}
